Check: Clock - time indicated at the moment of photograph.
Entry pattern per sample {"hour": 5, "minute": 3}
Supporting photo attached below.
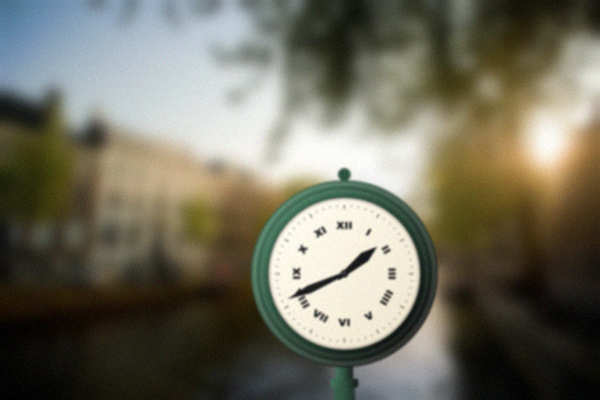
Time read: {"hour": 1, "minute": 41}
